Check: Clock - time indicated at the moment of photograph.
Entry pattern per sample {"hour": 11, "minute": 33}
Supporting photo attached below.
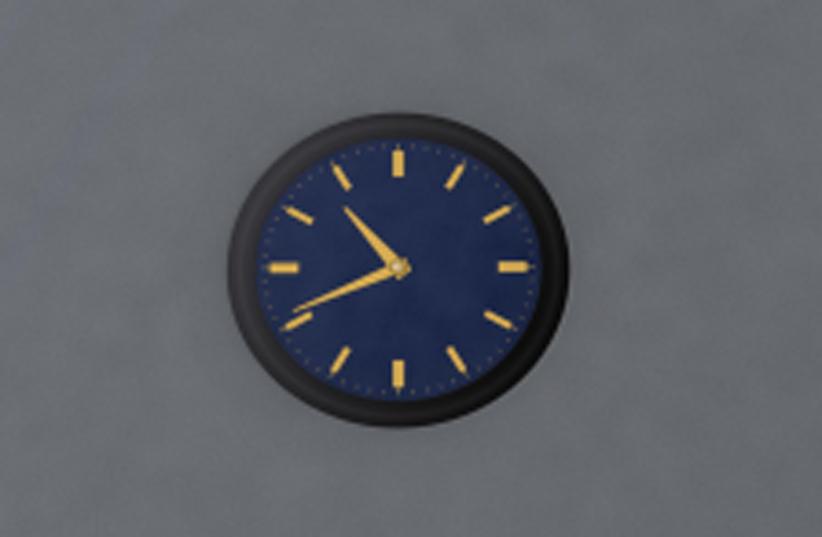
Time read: {"hour": 10, "minute": 41}
